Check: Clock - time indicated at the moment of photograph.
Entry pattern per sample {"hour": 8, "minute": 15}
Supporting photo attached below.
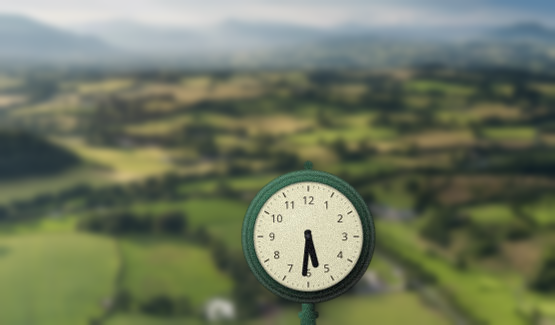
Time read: {"hour": 5, "minute": 31}
